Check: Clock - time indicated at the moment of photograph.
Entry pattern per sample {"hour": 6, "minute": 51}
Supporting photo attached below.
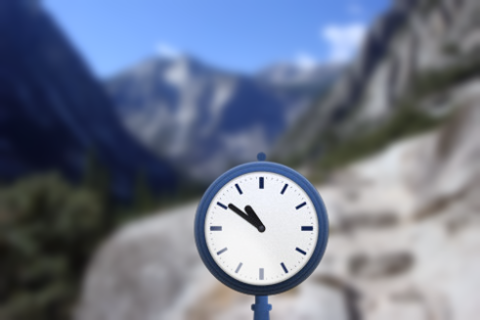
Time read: {"hour": 10, "minute": 51}
